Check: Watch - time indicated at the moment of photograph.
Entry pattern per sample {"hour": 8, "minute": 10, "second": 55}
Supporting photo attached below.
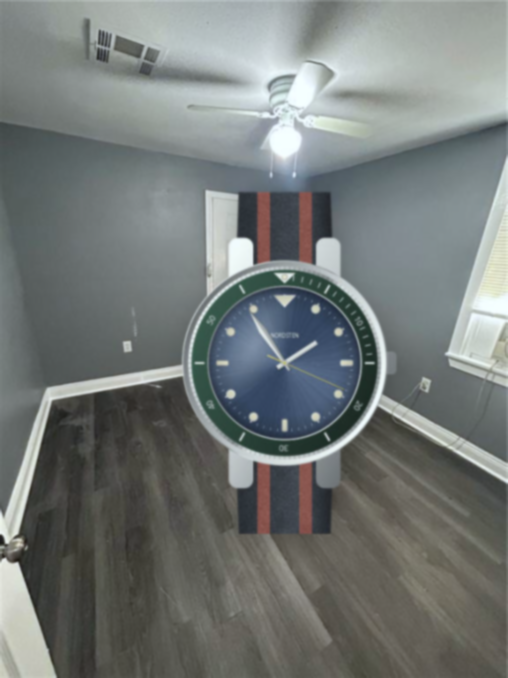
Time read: {"hour": 1, "minute": 54, "second": 19}
